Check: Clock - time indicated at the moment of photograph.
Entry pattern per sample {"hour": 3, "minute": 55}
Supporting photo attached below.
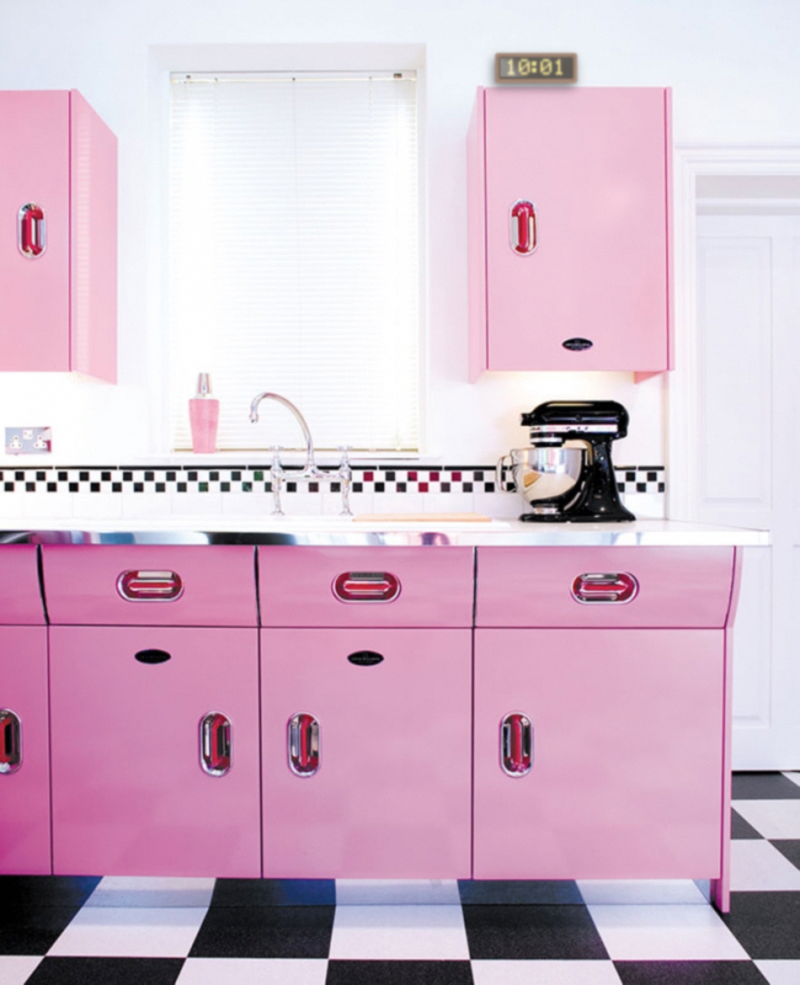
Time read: {"hour": 10, "minute": 1}
